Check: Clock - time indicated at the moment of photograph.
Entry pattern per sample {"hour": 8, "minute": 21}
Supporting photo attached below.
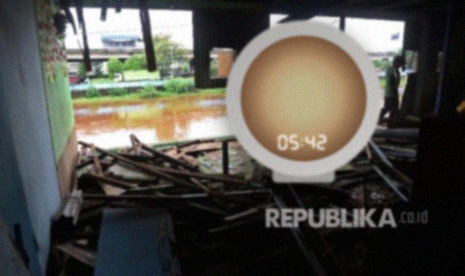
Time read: {"hour": 5, "minute": 42}
